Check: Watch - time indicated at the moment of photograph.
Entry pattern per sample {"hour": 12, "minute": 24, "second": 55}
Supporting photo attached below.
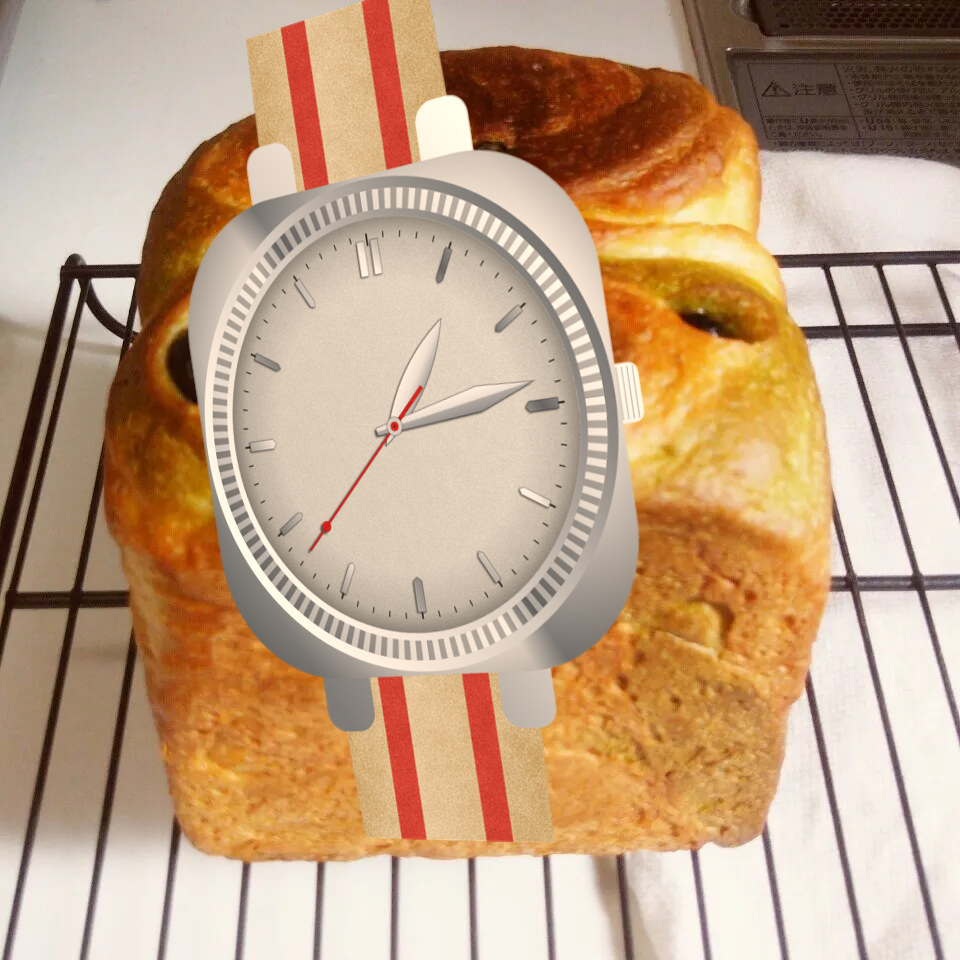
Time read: {"hour": 1, "minute": 13, "second": 38}
